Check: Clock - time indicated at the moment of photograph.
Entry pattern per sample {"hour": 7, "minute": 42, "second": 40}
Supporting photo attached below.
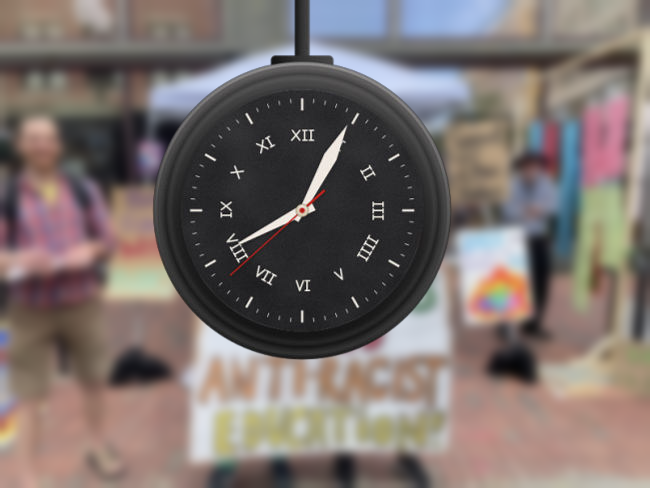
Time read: {"hour": 8, "minute": 4, "second": 38}
